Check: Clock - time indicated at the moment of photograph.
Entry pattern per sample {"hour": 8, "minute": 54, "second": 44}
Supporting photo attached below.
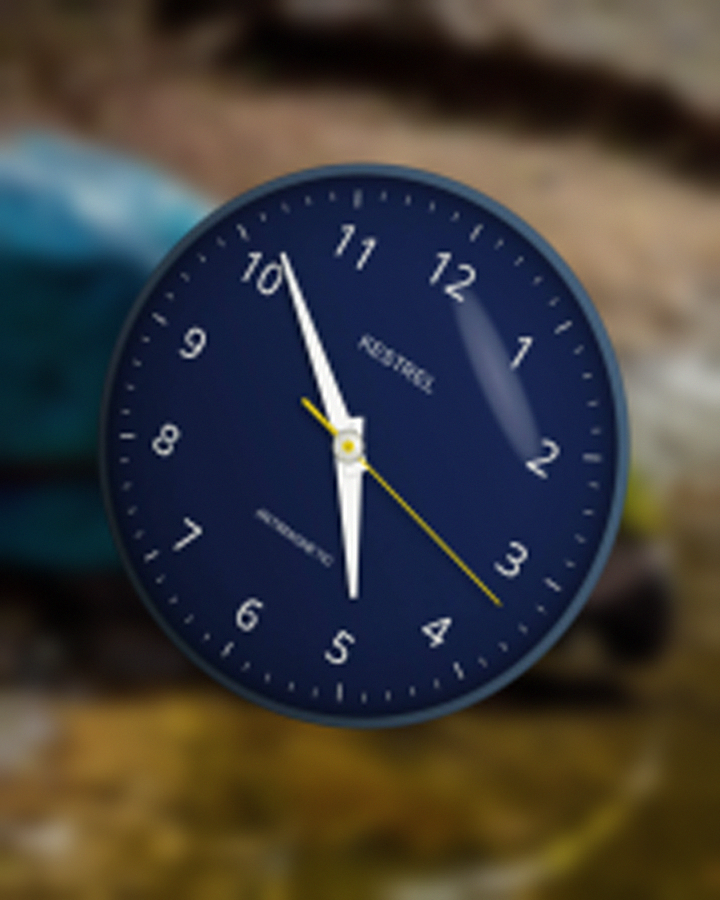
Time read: {"hour": 4, "minute": 51, "second": 17}
